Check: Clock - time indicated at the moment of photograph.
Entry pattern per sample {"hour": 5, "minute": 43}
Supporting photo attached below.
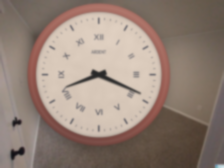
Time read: {"hour": 8, "minute": 19}
